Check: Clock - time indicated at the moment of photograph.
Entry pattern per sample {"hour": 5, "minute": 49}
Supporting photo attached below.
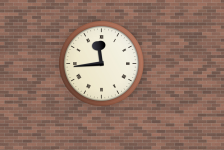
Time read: {"hour": 11, "minute": 44}
